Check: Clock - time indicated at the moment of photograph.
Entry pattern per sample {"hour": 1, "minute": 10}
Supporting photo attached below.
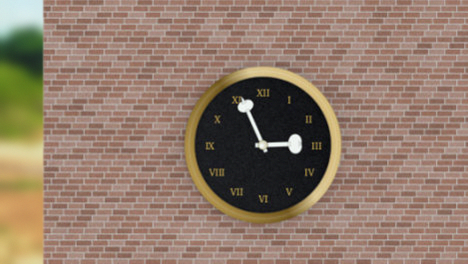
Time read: {"hour": 2, "minute": 56}
